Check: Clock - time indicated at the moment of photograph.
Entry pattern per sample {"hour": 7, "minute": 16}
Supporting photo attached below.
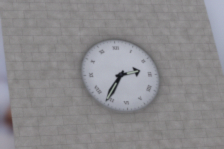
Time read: {"hour": 2, "minute": 36}
